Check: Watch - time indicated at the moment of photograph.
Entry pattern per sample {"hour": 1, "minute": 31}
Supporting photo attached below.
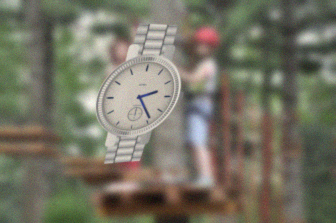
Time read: {"hour": 2, "minute": 24}
